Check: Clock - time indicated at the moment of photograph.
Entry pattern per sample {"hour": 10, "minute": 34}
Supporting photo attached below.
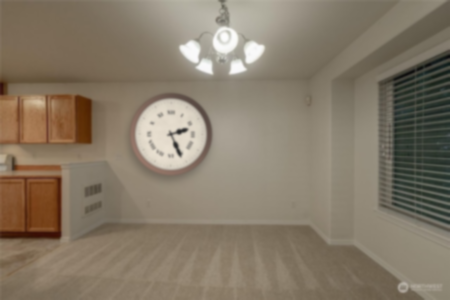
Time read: {"hour": 2, "minute": 26}
